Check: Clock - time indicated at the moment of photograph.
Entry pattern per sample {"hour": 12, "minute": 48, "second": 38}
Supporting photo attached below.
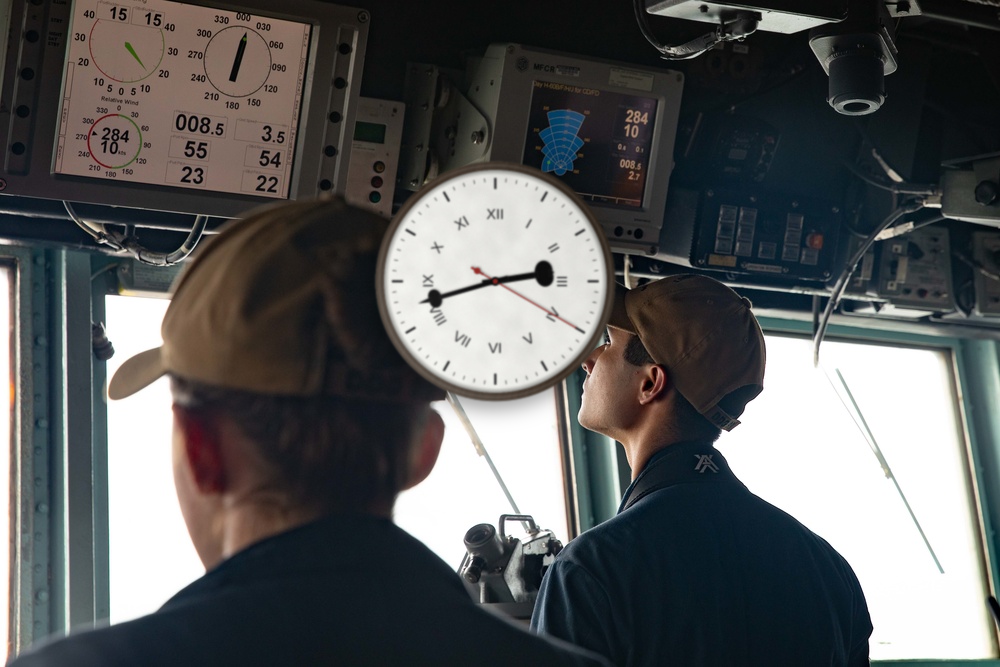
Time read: {"hour": 2, "minute": 42, "second": 20}
